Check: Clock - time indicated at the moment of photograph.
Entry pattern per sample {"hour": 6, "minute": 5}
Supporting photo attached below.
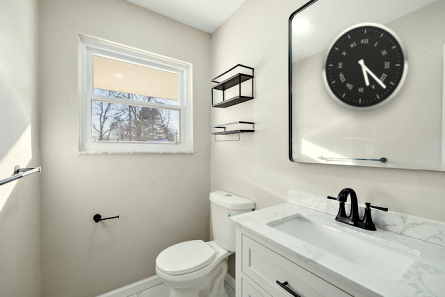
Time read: {"hour": 5, "minute": 22}
